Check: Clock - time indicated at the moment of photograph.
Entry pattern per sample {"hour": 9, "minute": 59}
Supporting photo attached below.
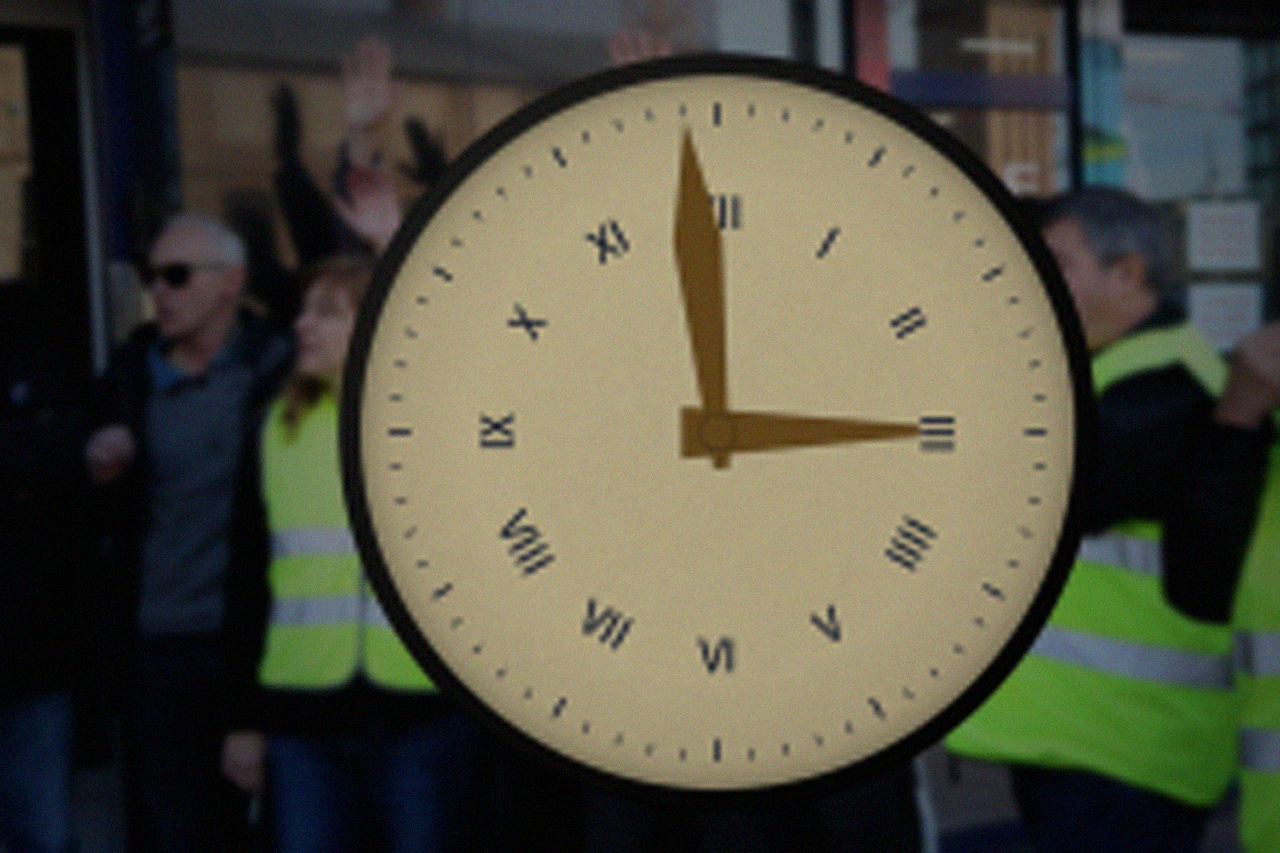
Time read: {"hour": 2, "minute": 59}
